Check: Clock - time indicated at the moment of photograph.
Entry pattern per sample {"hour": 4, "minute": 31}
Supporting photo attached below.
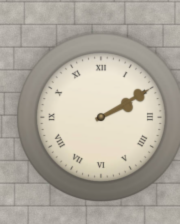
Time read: {"hour": 2, "minute": 10}
